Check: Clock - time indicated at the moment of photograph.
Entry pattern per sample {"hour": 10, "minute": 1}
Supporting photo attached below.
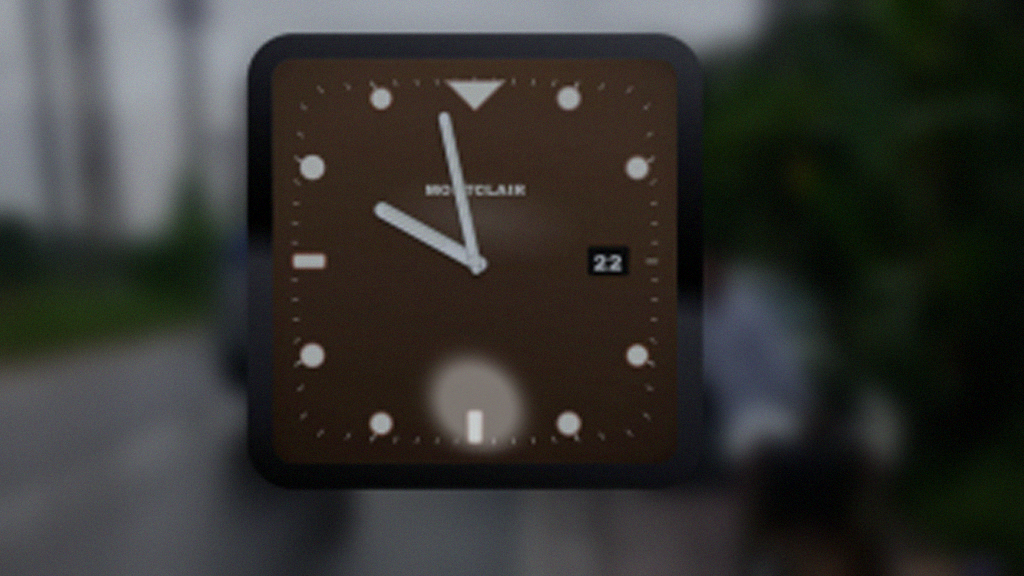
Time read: {"hour": 9, "minute": 58}
